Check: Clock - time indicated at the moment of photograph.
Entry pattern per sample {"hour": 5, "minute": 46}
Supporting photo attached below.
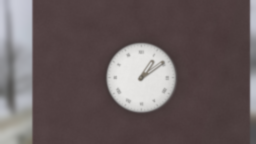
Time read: {"hour": 1, "minute": 9}
